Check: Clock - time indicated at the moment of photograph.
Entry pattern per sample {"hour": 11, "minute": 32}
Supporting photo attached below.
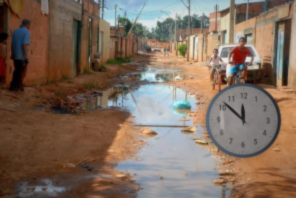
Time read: {"hour": 11, "minute": 52}
